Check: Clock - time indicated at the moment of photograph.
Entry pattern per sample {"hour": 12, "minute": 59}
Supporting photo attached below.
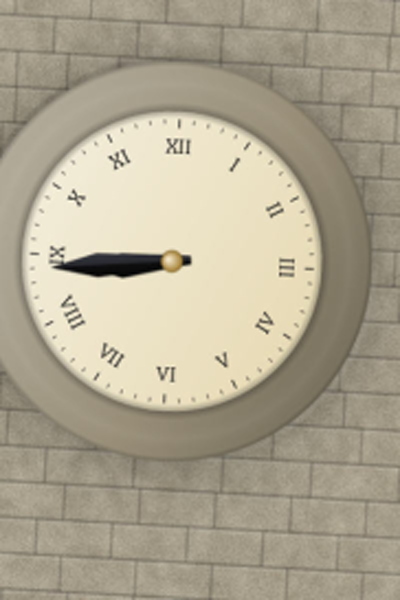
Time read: {"hour": 8, "minute": 44}
